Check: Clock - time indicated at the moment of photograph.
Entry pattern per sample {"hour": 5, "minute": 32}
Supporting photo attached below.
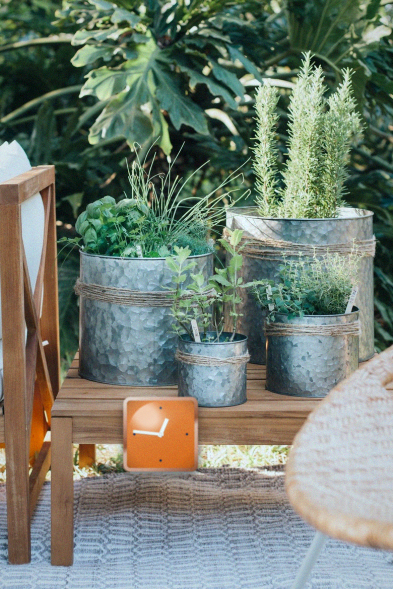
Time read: {"hour": 12, "minute": 46}
